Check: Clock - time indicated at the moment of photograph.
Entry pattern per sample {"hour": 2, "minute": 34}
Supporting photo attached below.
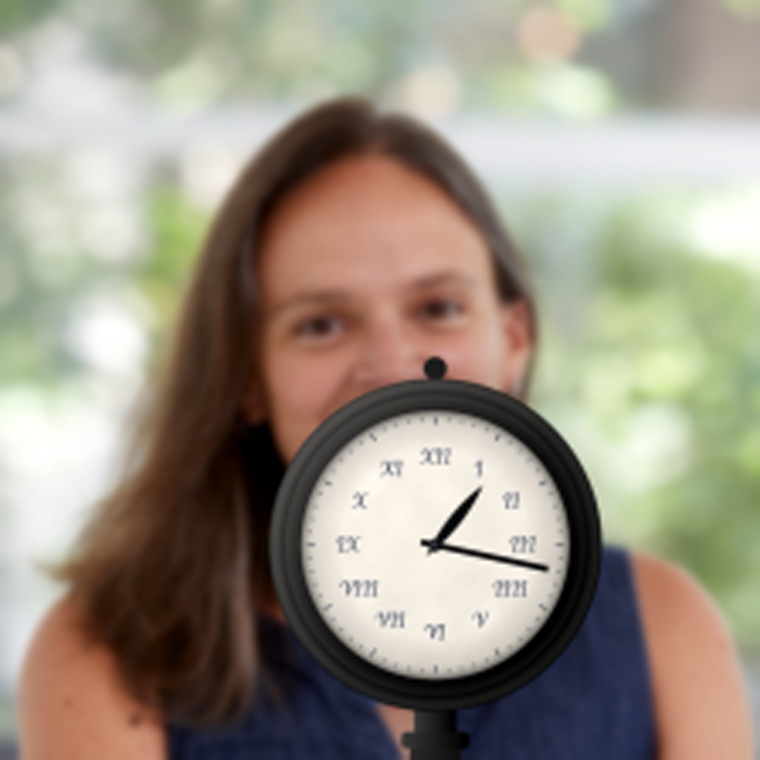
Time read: {"hour": 1, "minute": 17}
